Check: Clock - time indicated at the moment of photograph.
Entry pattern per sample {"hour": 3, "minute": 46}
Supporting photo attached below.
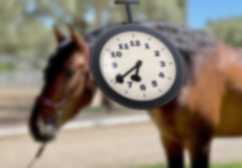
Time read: {"hour": 6, "minute": 39}
